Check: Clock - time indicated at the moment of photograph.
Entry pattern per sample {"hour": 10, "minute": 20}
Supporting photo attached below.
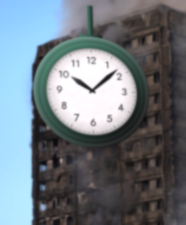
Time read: {"hour": 10, "minute": 8}
